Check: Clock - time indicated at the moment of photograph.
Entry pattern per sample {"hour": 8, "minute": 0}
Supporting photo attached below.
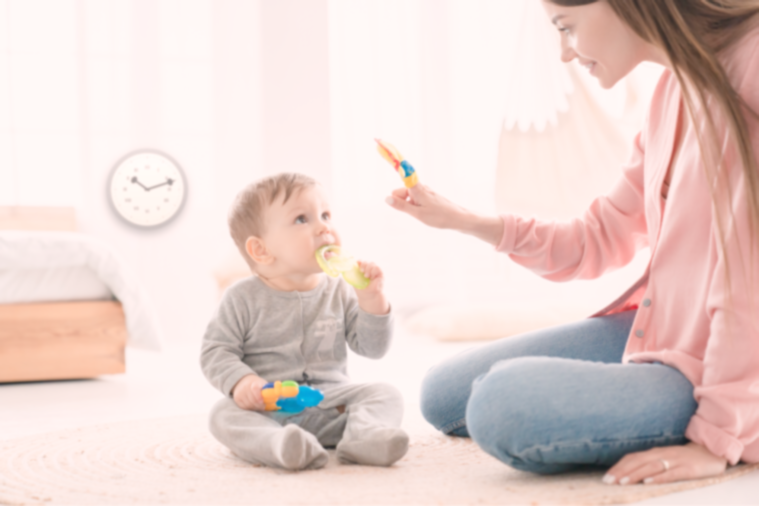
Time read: {"hour": 10, "minute": 12}
